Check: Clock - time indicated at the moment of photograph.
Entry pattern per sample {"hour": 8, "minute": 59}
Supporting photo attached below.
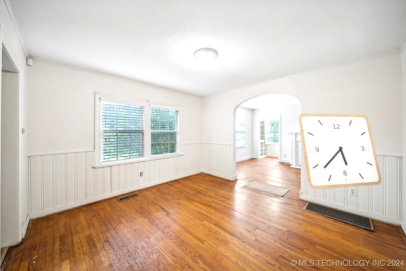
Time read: {"hour": 5, "minute": 38}
